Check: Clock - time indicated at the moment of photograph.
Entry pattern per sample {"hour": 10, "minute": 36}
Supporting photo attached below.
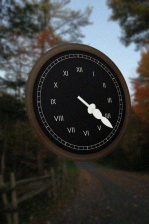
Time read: {"hour": 4, "minute": 22}
